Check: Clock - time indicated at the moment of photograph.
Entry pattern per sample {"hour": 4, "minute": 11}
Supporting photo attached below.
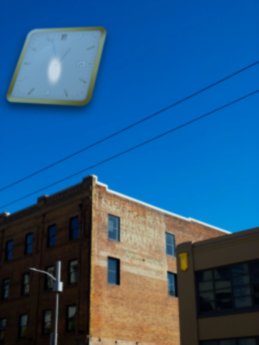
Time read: {"hour": 12, "minute": 56}
